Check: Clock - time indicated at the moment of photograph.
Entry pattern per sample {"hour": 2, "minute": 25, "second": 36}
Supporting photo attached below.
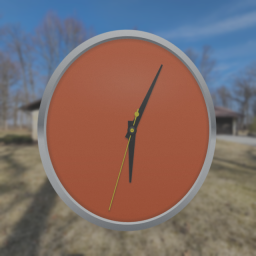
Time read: {"hour": 6, "minute": 4, "second": 33}
